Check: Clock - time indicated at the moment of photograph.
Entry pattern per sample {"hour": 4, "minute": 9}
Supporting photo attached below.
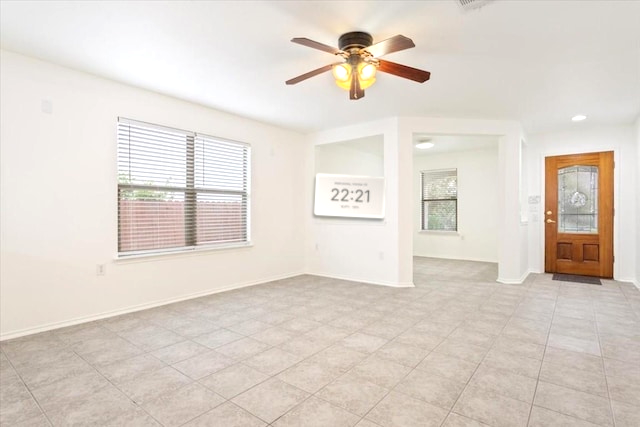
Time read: {"hour": 22, "minute": 21}
